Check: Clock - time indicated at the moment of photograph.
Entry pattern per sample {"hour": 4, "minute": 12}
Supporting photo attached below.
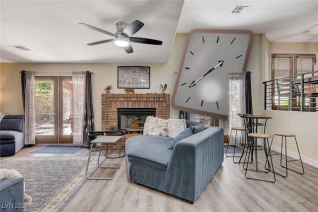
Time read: {"hour": 1, "minute": 38}
